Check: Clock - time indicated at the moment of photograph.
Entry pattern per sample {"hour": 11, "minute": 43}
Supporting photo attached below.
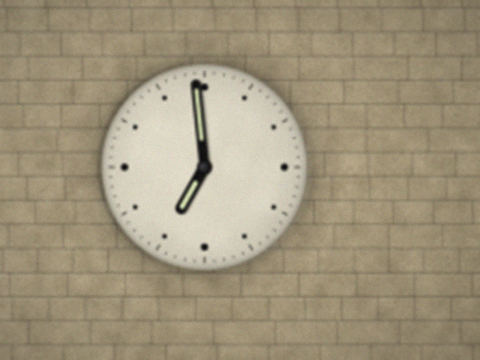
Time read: {"hour": 6, "minute": 59}
